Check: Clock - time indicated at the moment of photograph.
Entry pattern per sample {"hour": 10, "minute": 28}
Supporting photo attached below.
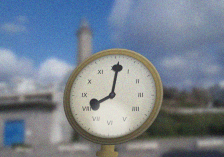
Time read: {"hour": 8, "minute": 1}
